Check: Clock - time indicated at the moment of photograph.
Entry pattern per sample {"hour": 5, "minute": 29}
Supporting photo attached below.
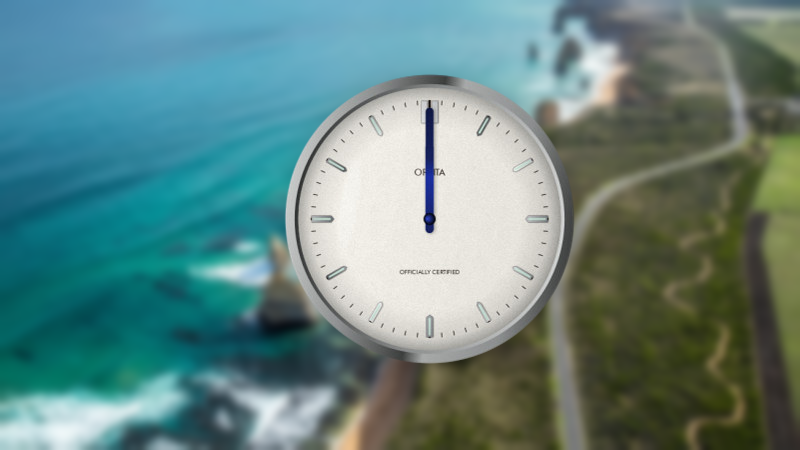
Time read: {"hour": 12, "minute": 0}
